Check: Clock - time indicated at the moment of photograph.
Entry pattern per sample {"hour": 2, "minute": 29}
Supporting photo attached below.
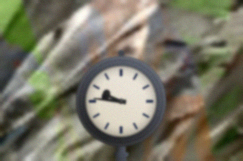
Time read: {"hour": 9, "minute": 46}
